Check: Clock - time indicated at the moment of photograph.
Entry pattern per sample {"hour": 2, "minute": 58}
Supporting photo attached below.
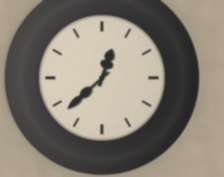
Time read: {"hour": 12, "minute": 38}
